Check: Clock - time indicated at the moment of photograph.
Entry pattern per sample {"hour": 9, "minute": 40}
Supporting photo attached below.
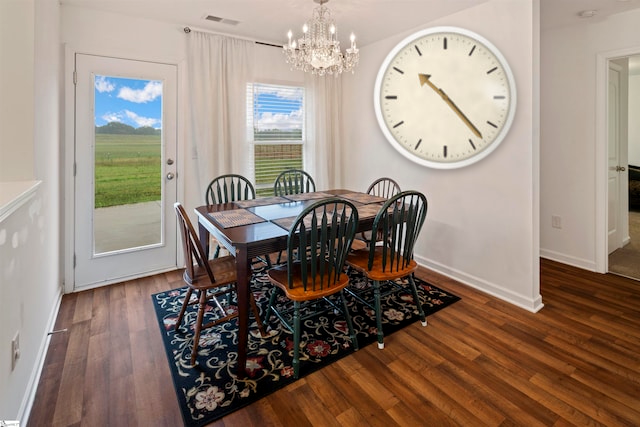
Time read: {"hour": 10, "minute": 23}
